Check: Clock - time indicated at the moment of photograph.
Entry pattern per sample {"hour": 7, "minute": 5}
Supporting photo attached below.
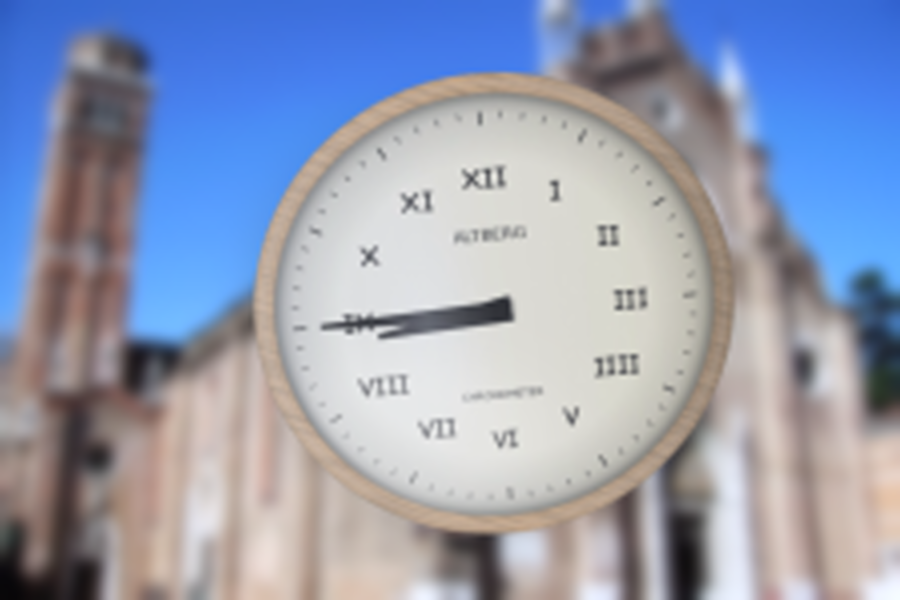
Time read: {"hour": 8, "minute": 45}
